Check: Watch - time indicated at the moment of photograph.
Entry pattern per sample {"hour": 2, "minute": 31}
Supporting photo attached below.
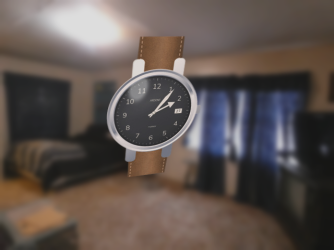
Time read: {"hour": 2, "minute": 6}
